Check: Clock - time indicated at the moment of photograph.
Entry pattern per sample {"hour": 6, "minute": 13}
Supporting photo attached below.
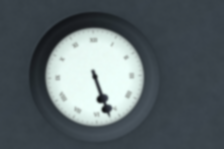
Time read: {"hour": 5, "minute": 27}
